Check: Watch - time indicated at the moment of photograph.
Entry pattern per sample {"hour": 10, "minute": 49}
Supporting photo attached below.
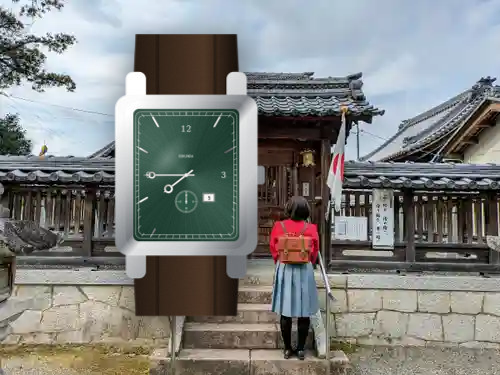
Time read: {"hour": 7, "minute": 45}
